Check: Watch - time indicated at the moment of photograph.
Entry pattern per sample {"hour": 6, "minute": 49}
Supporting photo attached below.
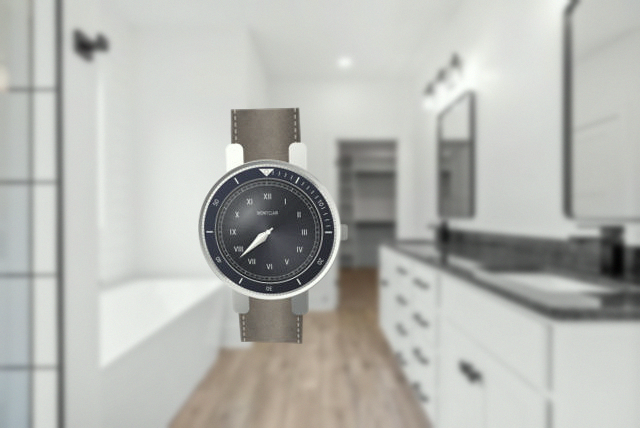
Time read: {"hour": 7, "minute": 38}
